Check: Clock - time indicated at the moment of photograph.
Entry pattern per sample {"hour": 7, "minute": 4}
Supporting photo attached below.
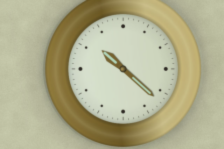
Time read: {"hour": 10, "minute": 22}
